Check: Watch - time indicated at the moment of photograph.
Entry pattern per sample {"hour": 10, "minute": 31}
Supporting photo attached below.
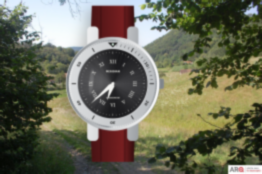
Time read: {"hour": 6, "minute": 38}
